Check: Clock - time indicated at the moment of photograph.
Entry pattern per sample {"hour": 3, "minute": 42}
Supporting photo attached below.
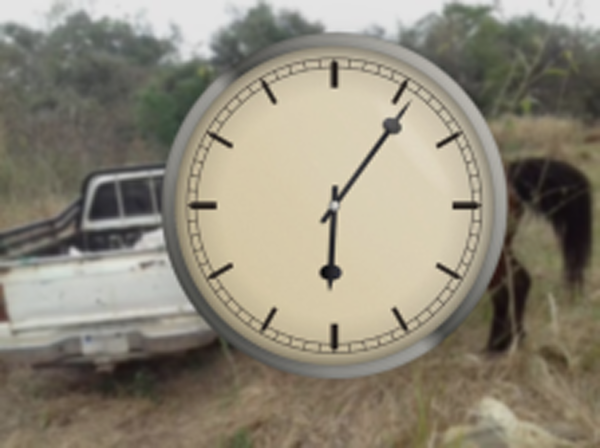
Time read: {"hour": 6, "minute": 6}
